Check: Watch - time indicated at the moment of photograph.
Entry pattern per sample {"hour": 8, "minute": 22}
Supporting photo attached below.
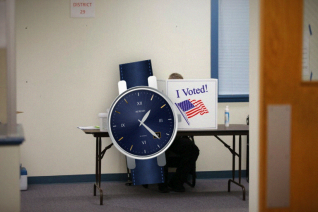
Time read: {"hour": 1, "minute": 23}
